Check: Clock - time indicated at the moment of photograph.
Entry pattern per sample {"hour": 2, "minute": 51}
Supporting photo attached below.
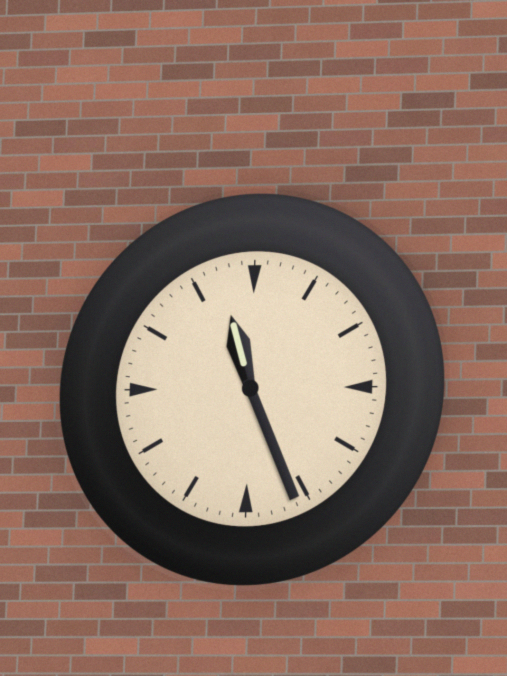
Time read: {"hour": 11, "minute": 26}
